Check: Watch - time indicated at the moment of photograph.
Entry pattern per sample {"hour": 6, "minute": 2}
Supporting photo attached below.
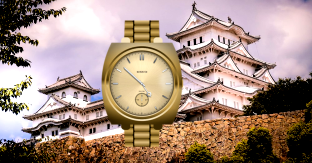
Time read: {"hour": 4, "minute": 52}
